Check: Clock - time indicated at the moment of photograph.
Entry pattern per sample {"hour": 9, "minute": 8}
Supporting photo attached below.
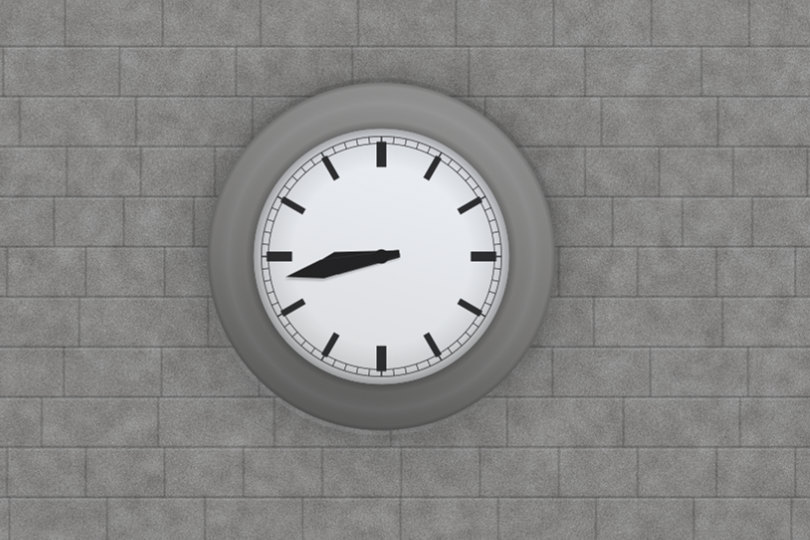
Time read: {"hour": 8, "minute": 43}
